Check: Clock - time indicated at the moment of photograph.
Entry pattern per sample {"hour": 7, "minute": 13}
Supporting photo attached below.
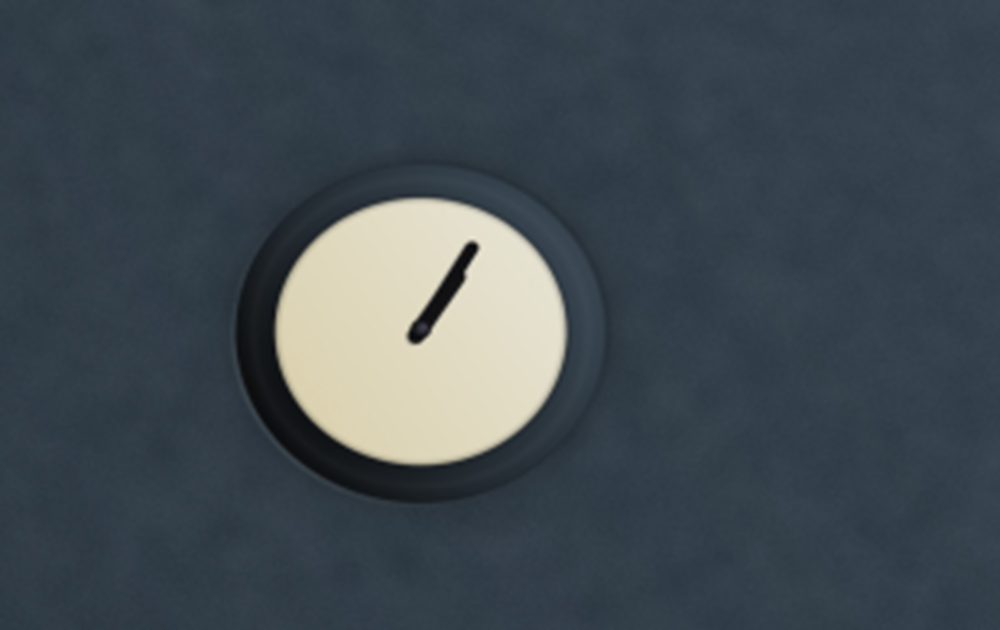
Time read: {"hour": 1, "minute": 5}
